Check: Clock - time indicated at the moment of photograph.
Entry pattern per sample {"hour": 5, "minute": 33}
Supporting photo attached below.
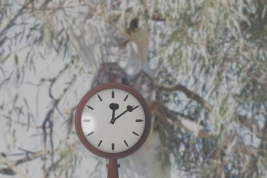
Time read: {"hour": 12, "minute": 9}
